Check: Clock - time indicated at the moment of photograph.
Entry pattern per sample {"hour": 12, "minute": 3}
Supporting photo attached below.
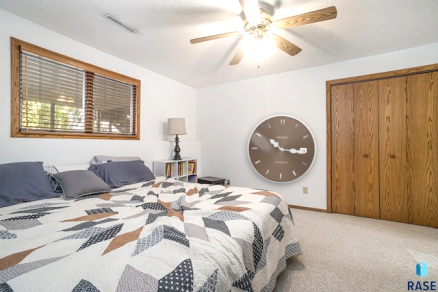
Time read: {"hour": 10, "minute": 16}
